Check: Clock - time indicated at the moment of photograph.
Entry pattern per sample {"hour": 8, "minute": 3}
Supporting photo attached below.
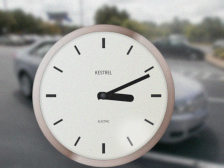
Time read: {"hour": 3, "minute": 11}
